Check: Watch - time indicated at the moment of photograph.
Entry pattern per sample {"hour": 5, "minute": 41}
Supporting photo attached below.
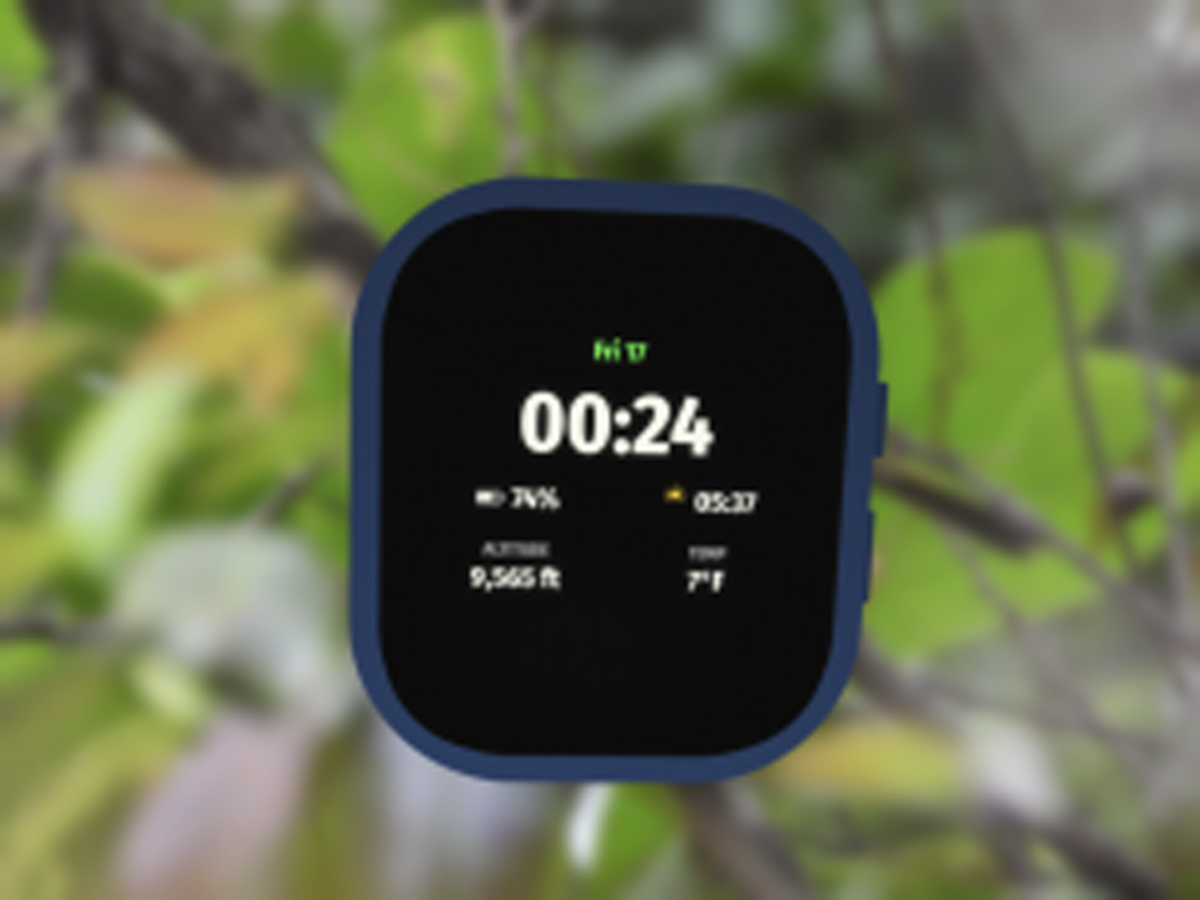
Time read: {"hour": 0, "minute": 24}
